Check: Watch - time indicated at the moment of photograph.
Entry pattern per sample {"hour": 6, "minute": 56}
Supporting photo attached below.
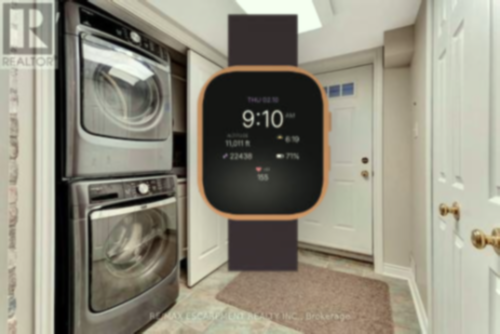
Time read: {"hour": 9, "minute": 10}
